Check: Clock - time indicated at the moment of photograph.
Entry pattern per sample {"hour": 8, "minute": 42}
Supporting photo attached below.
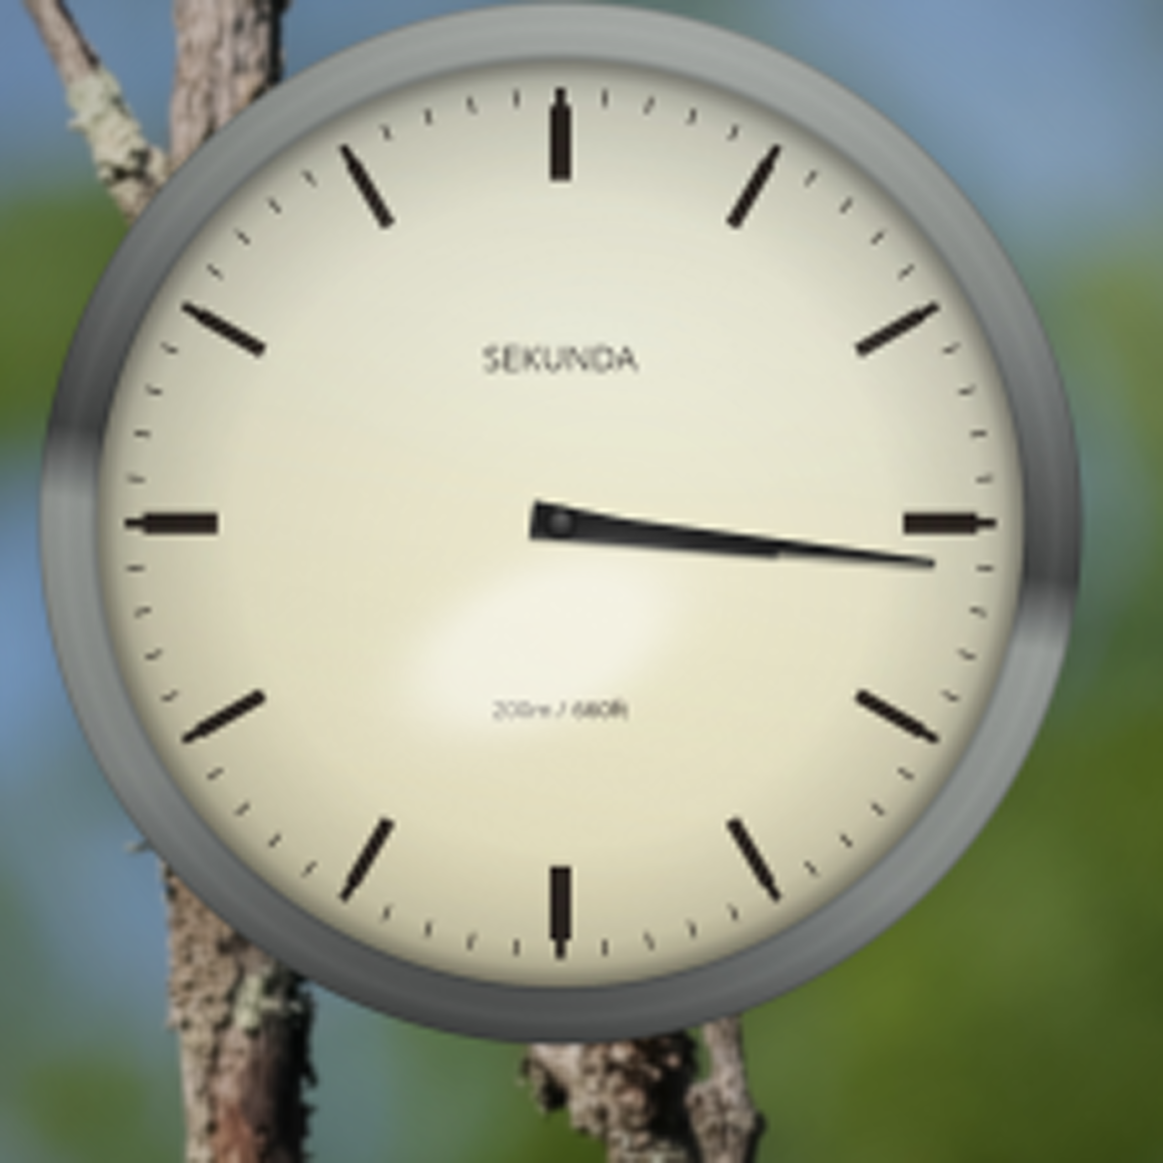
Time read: {"hour": 3, "minute": 16}
